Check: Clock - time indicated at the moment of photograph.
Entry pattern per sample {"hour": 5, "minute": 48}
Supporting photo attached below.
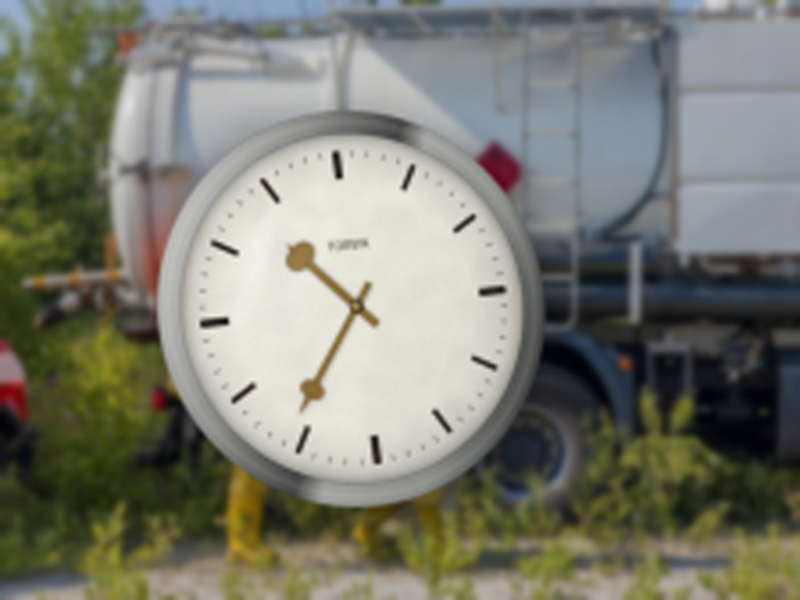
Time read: {"hour": 10, "minute": 36}
